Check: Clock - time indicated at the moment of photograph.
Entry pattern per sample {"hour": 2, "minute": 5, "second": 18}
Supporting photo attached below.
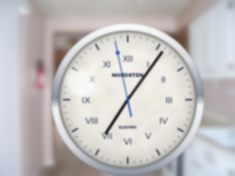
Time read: {"hour": 7, "minute": 5, "second": 58}
